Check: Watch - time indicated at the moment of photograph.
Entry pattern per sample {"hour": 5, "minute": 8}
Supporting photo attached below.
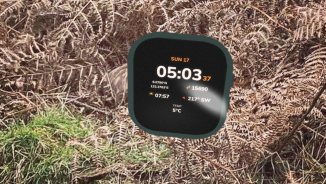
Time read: {"hour": 5, "minute": 3}
